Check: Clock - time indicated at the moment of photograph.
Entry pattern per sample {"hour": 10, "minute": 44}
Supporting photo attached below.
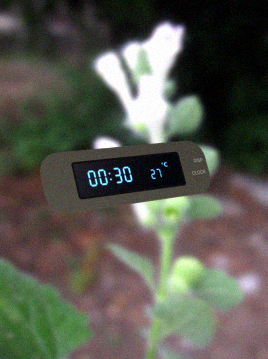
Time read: {"hour": 0, "minute": 30}
